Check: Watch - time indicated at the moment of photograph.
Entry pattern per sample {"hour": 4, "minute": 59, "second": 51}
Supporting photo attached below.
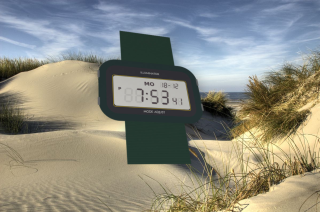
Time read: {"hour": 7, "minute": 53, "second": 41}
